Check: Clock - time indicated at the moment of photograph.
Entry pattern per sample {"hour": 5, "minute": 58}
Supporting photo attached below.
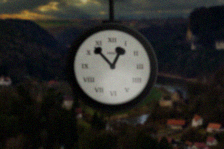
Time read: {"hour": 12, "minute": 53}
